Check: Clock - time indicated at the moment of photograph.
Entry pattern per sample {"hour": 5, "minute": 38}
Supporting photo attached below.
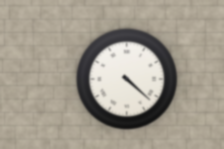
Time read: {"hour": 4, "minute": 22}
